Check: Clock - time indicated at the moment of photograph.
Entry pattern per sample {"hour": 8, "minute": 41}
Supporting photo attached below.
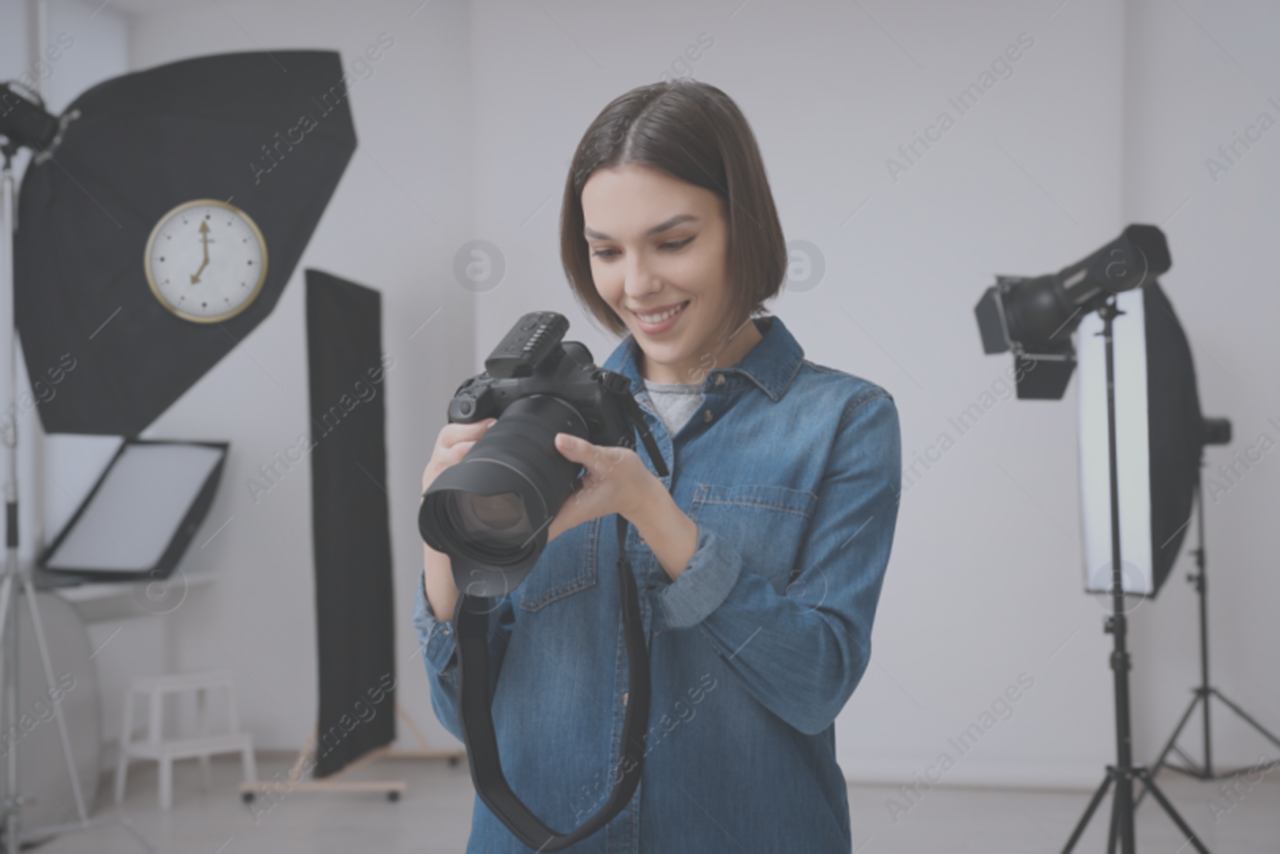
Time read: {"hour": 6, "minute": 59}
